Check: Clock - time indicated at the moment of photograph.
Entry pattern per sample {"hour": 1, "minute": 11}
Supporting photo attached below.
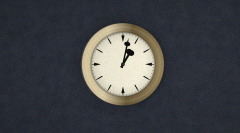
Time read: {"hour": 1, "minute": 2}
